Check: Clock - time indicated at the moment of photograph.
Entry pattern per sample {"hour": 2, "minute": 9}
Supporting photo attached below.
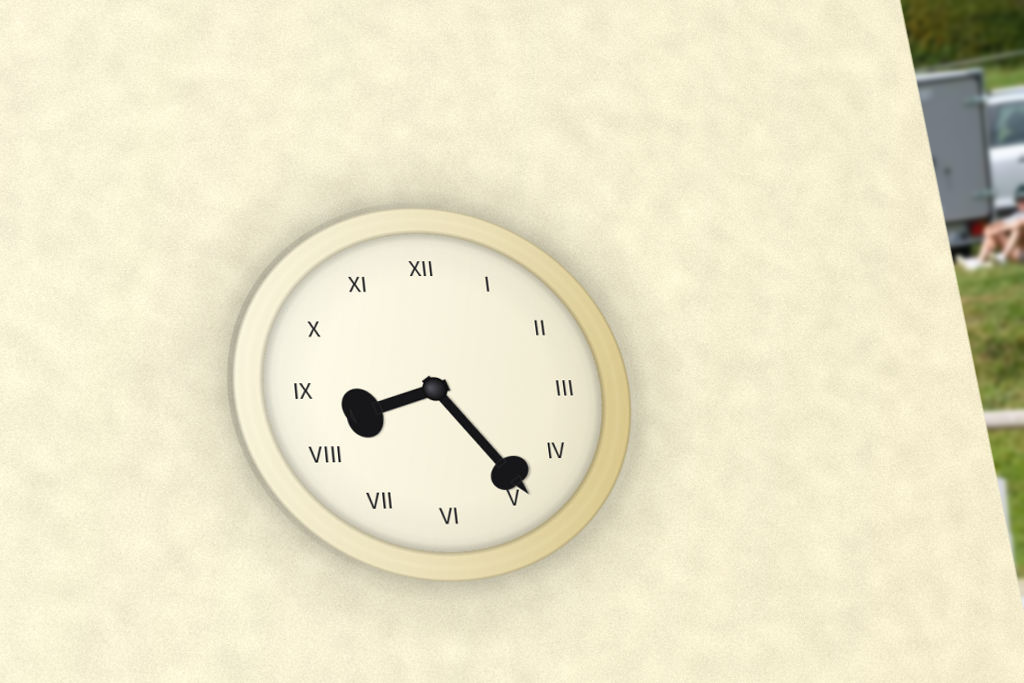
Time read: {"hour": 8, "minute": 24}
